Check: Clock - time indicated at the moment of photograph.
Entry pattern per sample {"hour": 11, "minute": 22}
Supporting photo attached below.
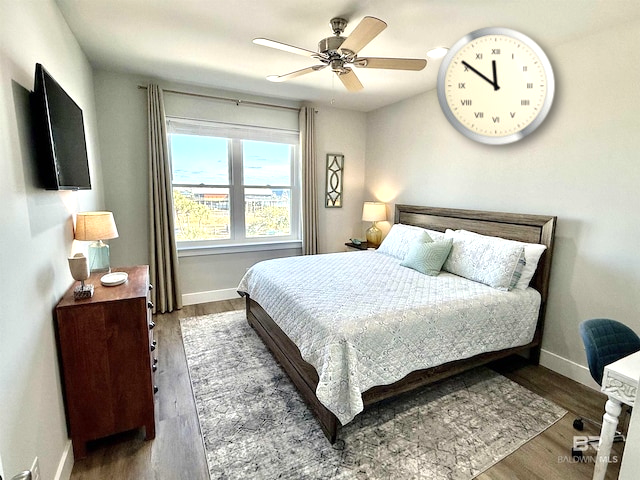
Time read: {"hour": 11, "minute": 51}
